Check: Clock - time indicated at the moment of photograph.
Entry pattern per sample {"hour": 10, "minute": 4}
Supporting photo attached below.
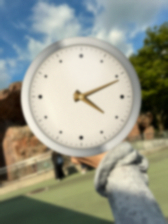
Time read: {"hour": 4, "minute": 11}
